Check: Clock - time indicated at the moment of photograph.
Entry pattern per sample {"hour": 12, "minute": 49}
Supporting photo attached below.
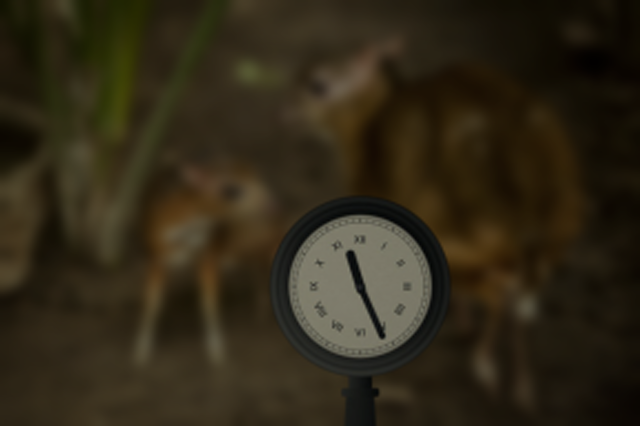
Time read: {"hour": 11, "minute": 26}
